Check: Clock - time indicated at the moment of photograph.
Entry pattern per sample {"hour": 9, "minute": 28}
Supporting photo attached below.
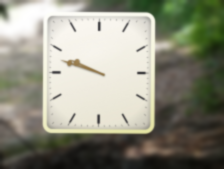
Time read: {"hour": 9, "minute": 48}
